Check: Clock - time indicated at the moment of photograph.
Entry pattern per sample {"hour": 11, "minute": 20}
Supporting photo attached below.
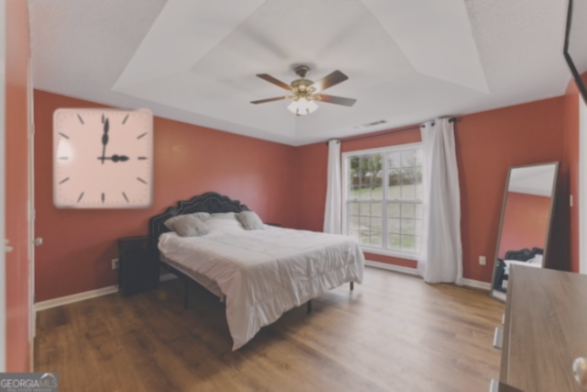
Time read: {"hour": 3, "minute": 1}
